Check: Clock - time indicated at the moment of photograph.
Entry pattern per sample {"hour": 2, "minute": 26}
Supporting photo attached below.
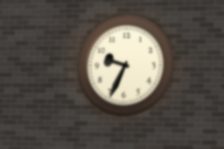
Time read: {"hour": 9, "minute": 34}
